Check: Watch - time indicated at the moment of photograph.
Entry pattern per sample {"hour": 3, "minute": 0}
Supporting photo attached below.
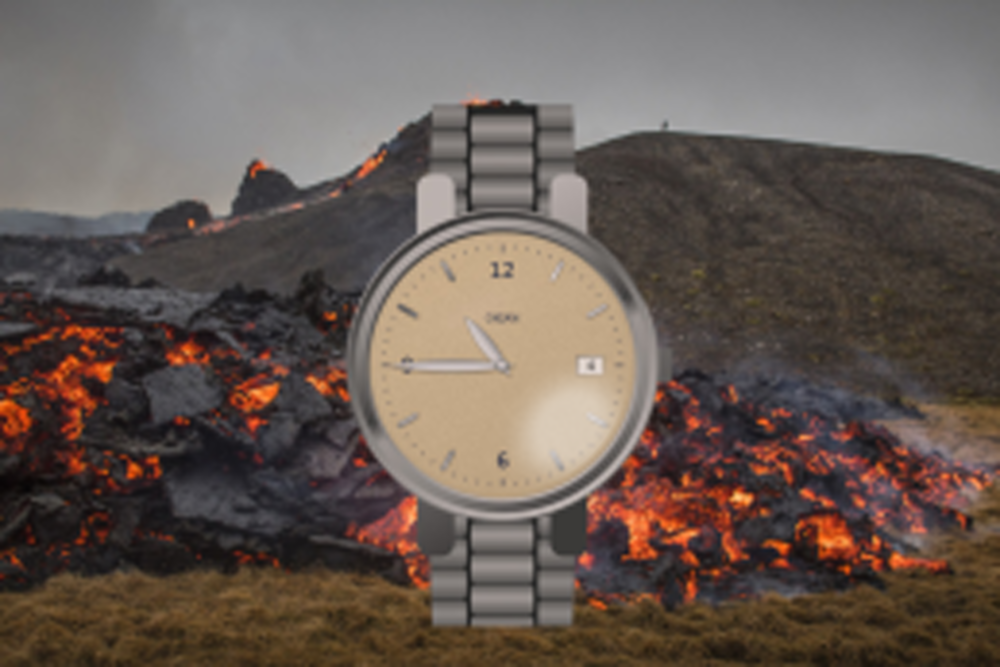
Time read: {"hour": 10, "minute": 45}
